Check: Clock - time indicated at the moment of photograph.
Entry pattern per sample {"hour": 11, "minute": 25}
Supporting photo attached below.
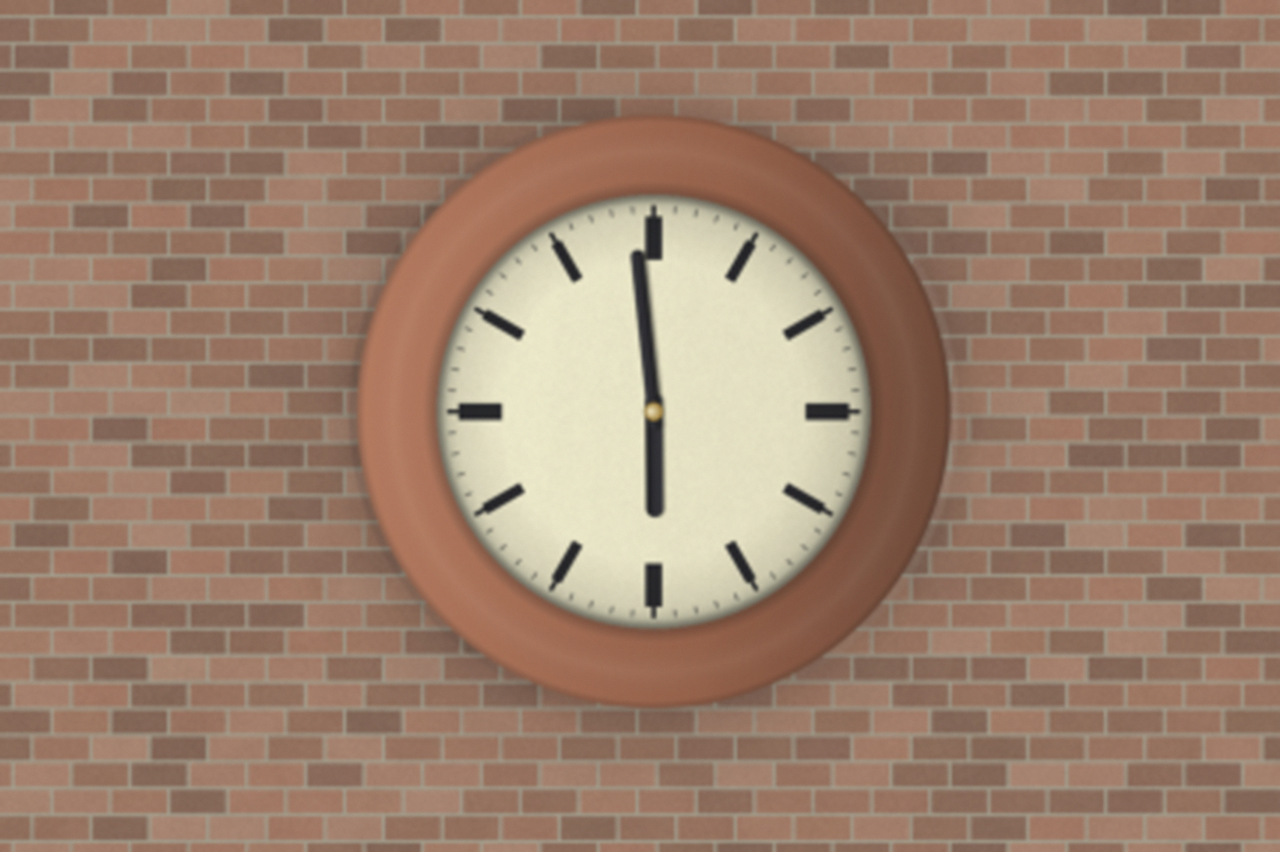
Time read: {"hour": 5, "minute": 59}
